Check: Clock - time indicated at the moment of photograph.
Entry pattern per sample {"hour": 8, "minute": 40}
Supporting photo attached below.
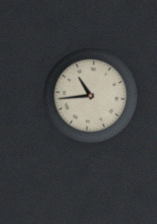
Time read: {"hour": 10, "minute": 43}
